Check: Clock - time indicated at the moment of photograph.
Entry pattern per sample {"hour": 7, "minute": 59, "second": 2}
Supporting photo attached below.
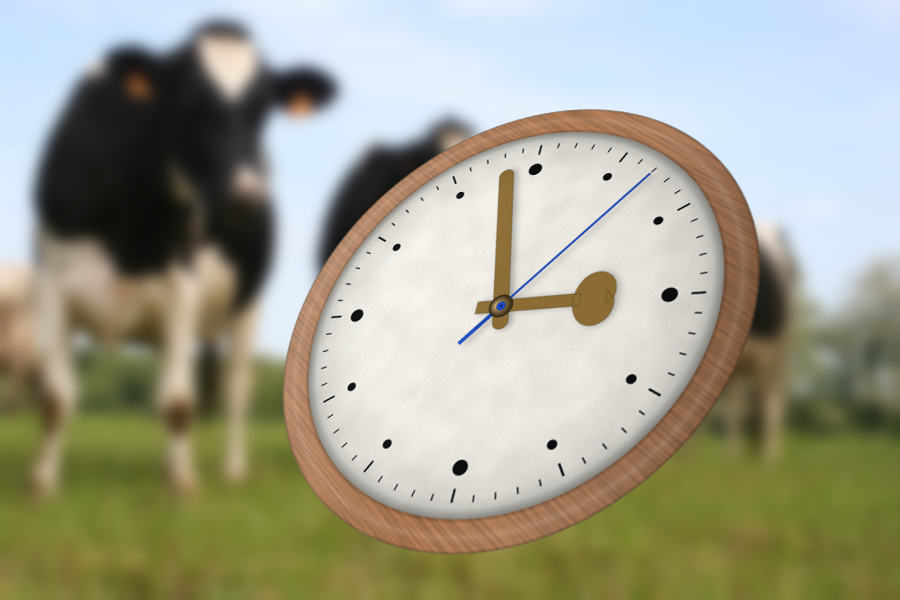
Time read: {"hour": 2, "minute": 58, "second": 7}
